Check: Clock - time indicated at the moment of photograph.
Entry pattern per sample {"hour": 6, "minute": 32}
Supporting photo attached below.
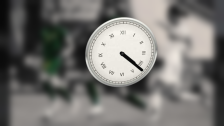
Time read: {"hour": 4, "minute": 22}
